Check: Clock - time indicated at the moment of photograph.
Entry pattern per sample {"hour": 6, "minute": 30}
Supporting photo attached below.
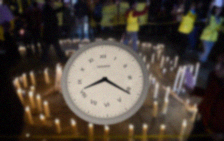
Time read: {"hour": 8, "minute": 21}
